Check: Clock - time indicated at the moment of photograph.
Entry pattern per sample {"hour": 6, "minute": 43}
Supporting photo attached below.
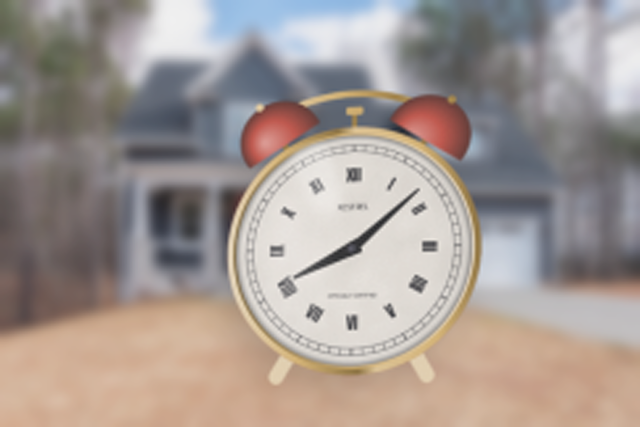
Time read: {"hour": 8, "minute": 8}
